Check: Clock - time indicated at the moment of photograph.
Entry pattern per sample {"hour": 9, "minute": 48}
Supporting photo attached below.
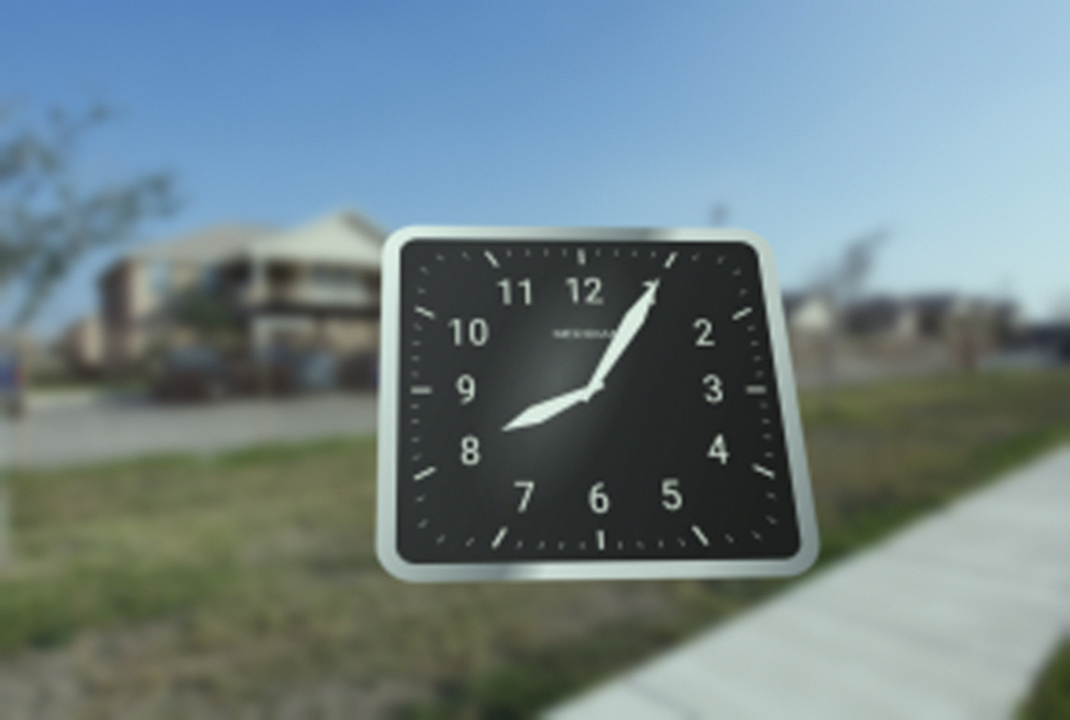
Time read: {"hour": 8, "minute": 5}
